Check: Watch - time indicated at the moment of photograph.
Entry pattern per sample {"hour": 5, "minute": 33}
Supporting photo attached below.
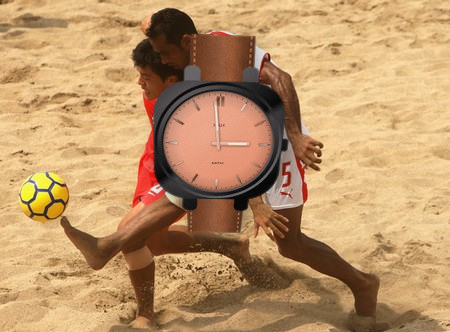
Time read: {"hour": 2, "minute": 59}
